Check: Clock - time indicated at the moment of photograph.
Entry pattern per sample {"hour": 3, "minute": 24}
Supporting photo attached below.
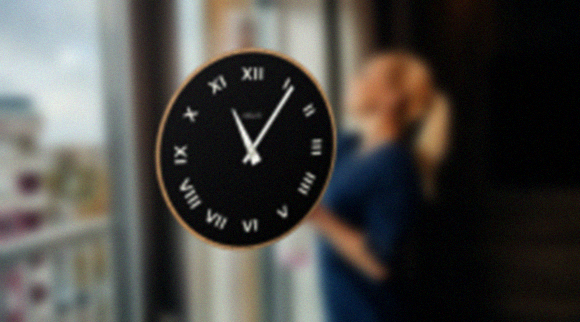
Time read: {"hour": 11, "minute": 6}
